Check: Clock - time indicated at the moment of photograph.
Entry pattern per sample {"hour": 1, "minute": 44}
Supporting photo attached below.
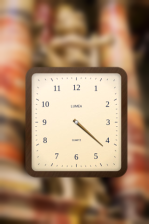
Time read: {"hour": 4, "minute": 22}
